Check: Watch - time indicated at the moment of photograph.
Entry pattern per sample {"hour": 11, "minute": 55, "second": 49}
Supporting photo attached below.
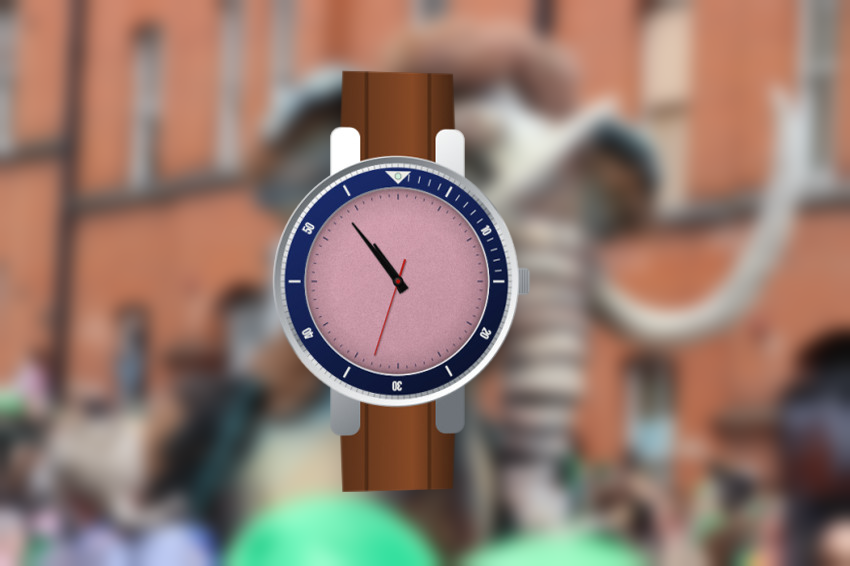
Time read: {"hour": 10, "minute": 53, "second": 33}
